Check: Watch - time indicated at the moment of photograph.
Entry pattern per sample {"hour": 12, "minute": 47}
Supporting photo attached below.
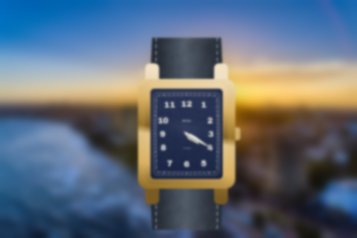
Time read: {"hour": 4, "minute": 20}
